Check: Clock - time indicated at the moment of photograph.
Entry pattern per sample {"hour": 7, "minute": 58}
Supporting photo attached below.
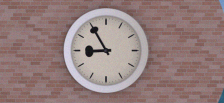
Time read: {"hour": 8, "minute": 55}
